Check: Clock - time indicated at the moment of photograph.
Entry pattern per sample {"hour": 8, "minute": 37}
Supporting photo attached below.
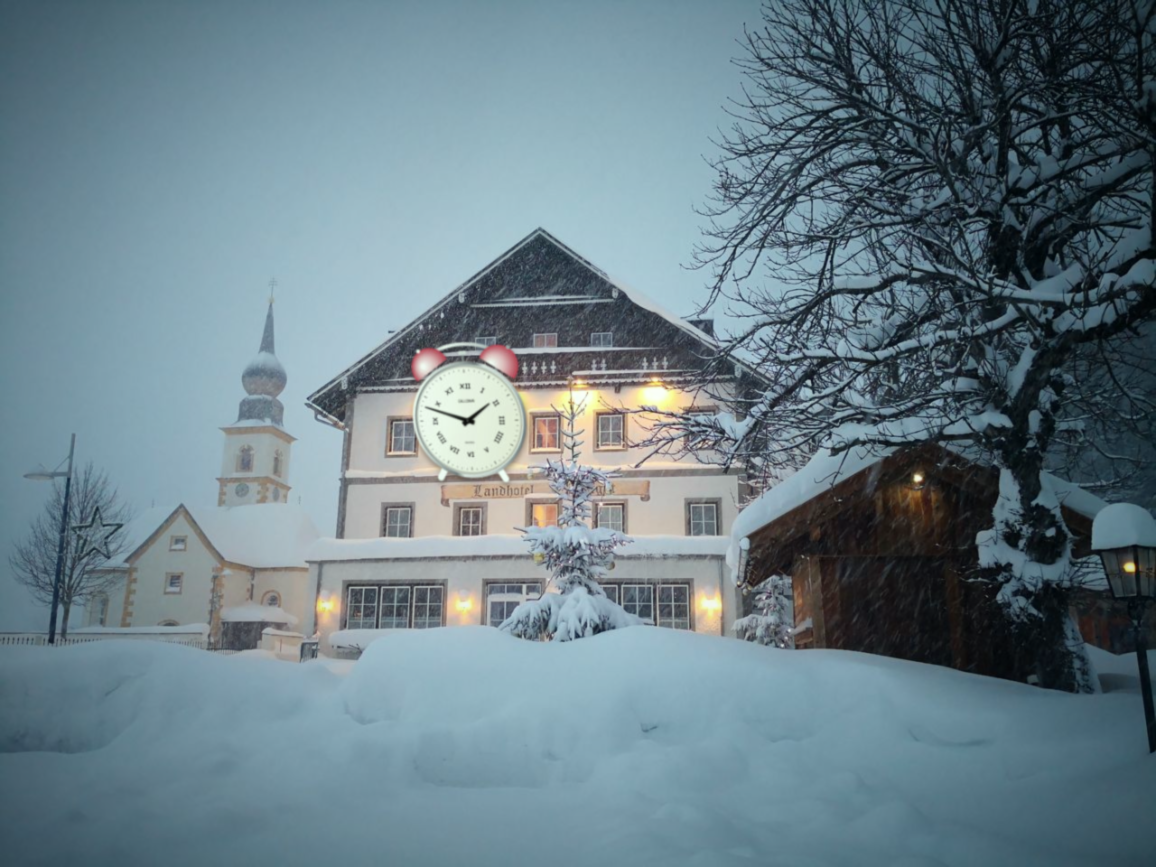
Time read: {"hour": 1, "minute": 48}
